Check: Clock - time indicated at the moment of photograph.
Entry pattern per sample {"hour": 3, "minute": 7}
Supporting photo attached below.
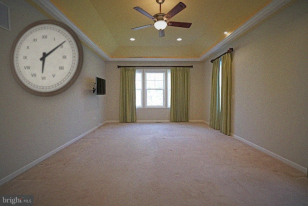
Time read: {"hour": 6, "minute": 9}
